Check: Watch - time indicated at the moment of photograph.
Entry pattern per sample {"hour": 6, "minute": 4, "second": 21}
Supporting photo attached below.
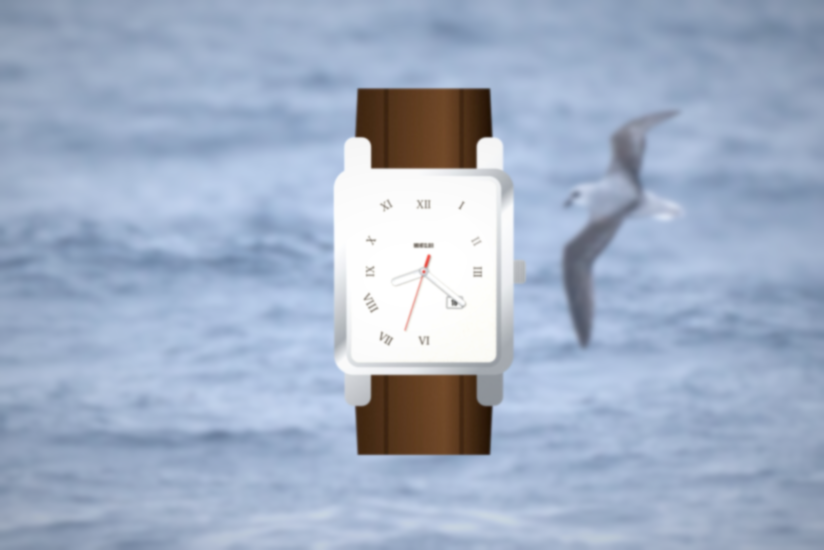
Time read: {"hour": 8, "minute": 21, "second": 33}
